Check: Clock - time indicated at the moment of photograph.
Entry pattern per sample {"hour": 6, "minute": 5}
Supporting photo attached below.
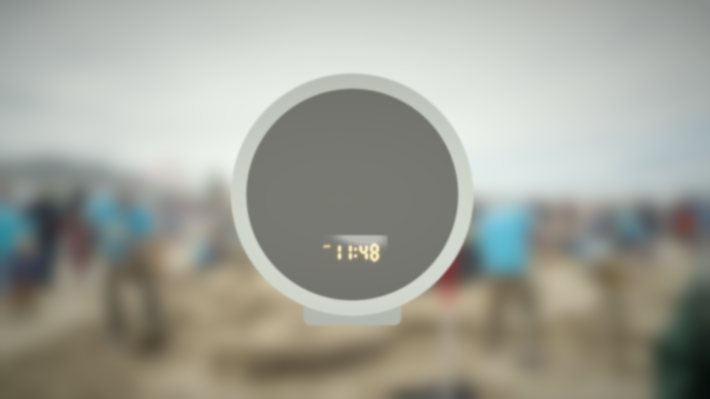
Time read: {"hour": 11, "minute": 48}
